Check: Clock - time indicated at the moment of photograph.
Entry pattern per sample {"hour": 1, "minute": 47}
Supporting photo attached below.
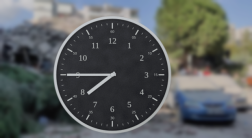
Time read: {"hour": 7, "minute": 45}
